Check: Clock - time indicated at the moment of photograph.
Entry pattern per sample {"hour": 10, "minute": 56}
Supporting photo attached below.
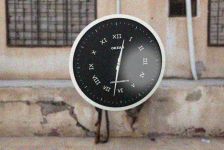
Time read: {"hour": 12, "minute": 32}
